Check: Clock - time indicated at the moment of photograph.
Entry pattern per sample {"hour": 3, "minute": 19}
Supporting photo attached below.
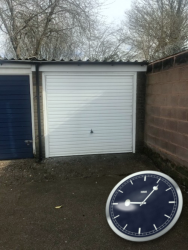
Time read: {"hour": 9, "minute": 6}
